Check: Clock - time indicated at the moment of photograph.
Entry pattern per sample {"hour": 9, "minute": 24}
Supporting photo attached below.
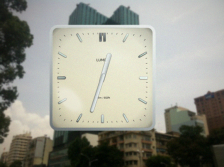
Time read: {"hour": 12, "minute": 33}
